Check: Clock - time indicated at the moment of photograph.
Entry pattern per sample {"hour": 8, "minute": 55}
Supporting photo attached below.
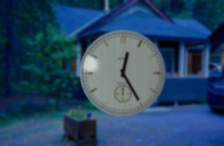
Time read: {"hour": 12, "minute": 25}
